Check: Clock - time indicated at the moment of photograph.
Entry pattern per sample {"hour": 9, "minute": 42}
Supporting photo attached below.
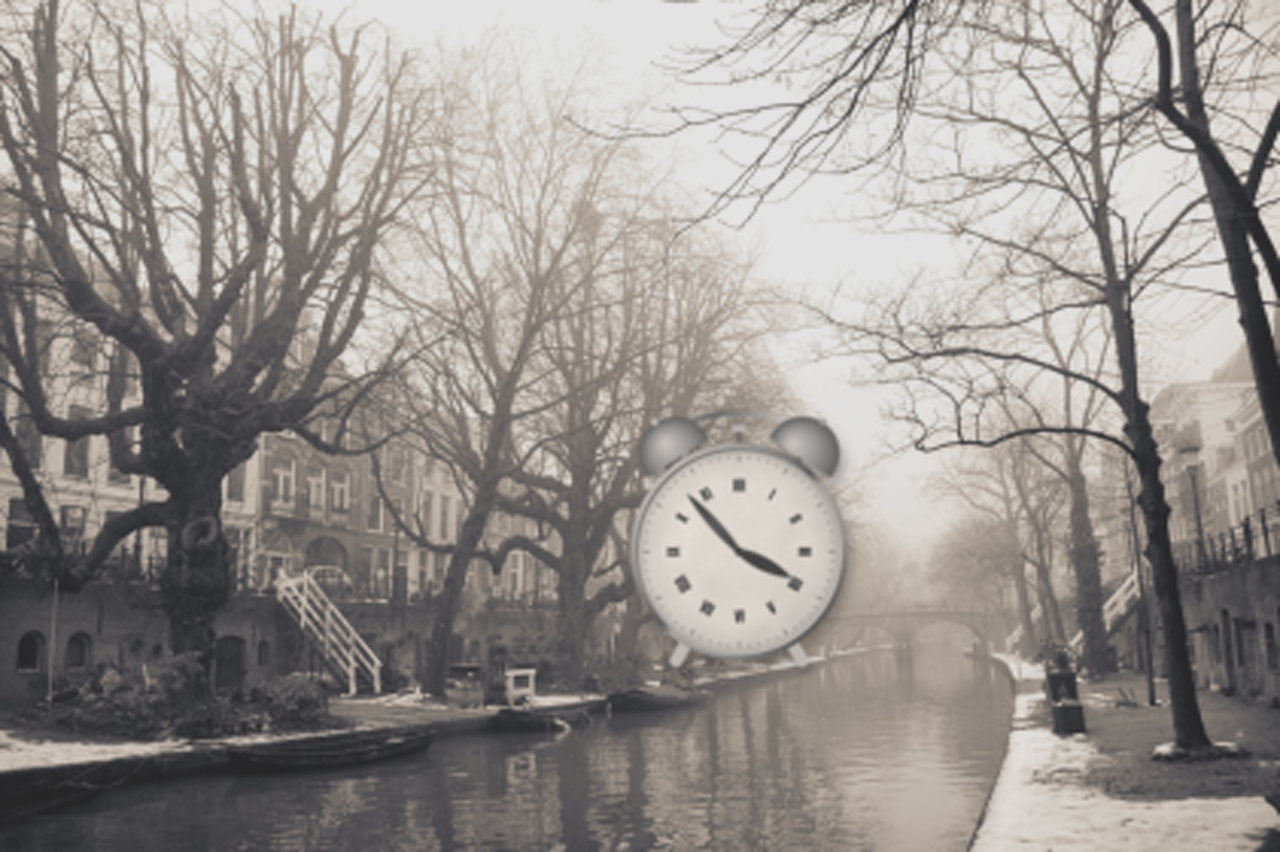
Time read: {"hour": 3, "minute": 53}
